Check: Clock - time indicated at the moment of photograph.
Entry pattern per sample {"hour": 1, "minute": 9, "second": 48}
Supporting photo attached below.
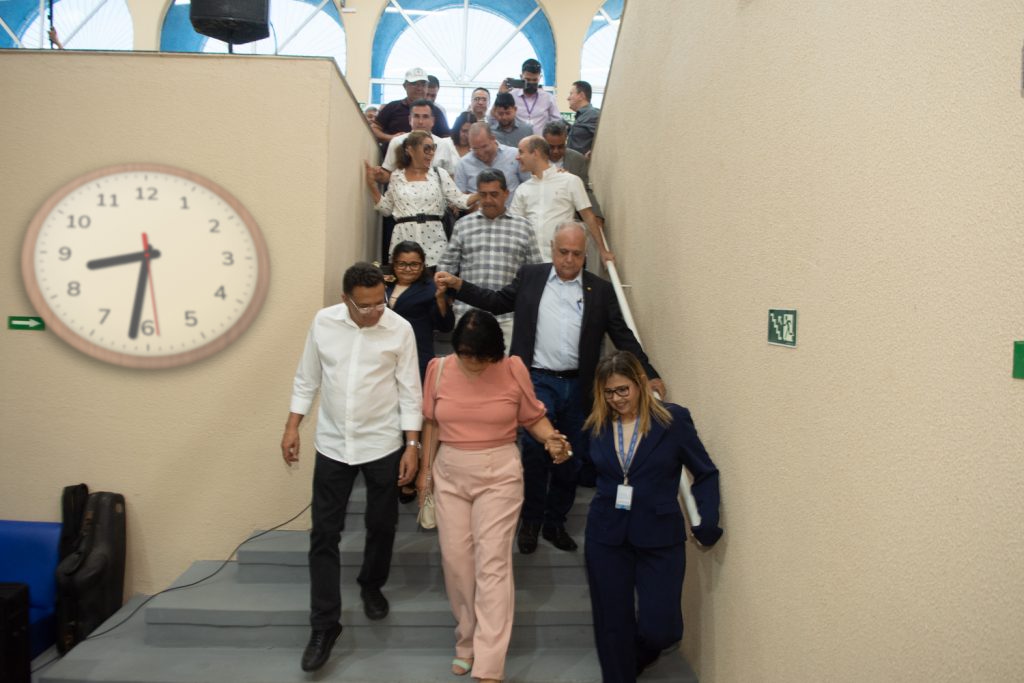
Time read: {"hour": 8, "minute": 31, "second": 29}
